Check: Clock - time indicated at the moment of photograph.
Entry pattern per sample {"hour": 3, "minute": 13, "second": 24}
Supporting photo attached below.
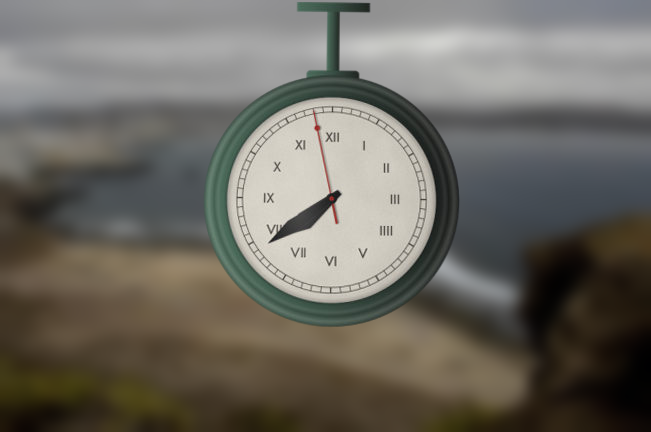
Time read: {"hour": 7, "minute": 38, "second": 58}
